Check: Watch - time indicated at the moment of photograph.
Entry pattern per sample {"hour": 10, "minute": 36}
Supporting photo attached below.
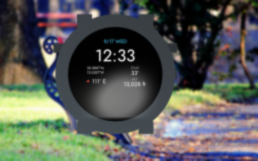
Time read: {"hour": 12, "minute": 33}
